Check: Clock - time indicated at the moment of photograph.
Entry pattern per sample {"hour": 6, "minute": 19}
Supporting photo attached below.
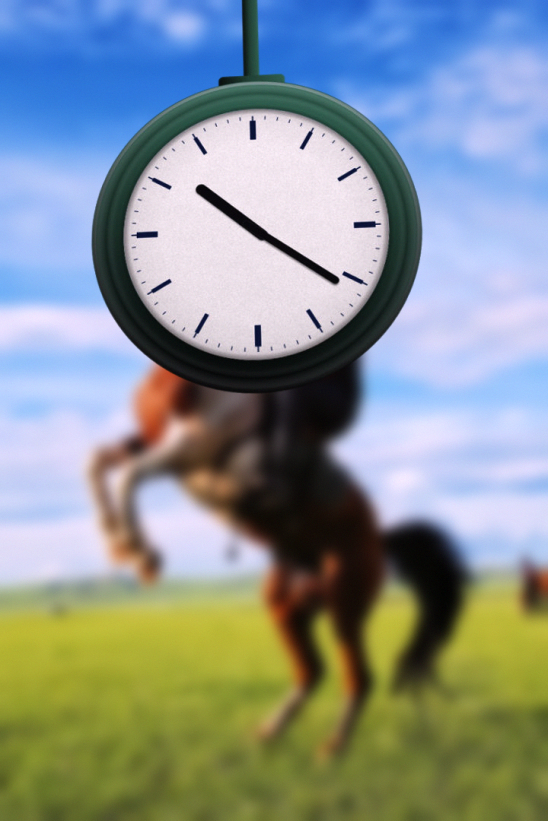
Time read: {"hour": 10, "minute": 21}
